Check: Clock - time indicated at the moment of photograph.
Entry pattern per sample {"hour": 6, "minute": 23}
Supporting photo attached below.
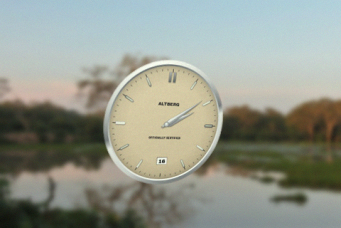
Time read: {"hour": 2, "minute": 9}
